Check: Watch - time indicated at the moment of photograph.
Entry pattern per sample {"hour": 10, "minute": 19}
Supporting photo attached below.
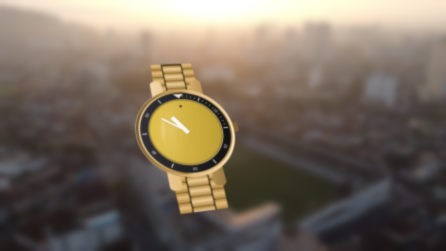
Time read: {"hour": 10, "minute": 51}
